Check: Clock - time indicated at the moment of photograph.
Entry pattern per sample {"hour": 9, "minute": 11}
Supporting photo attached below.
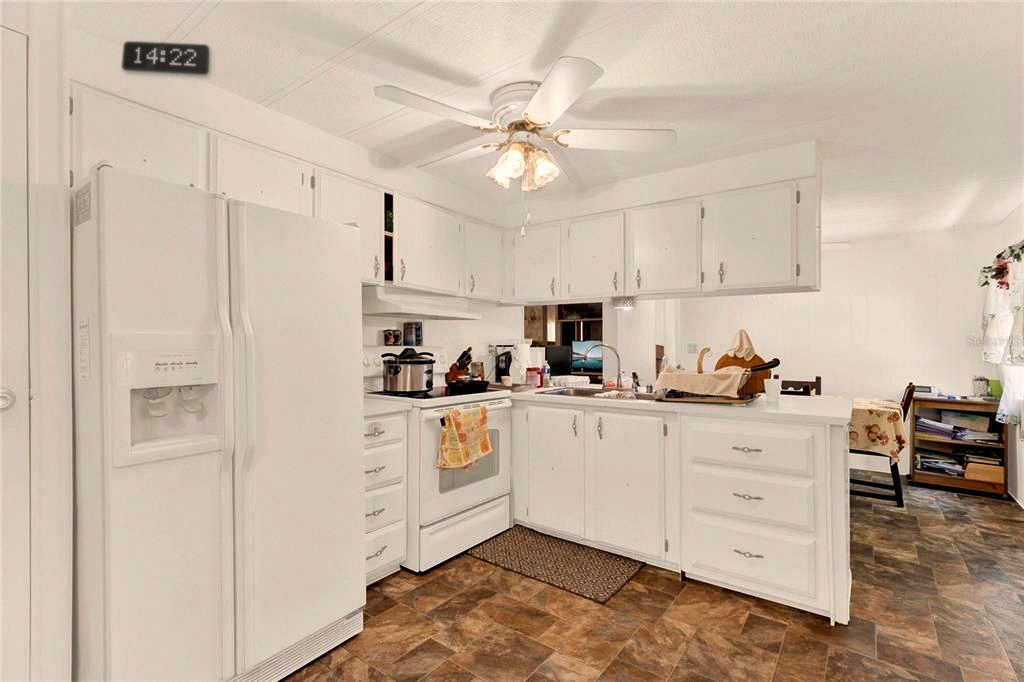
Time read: {"hour": 14, "minute": 22}
